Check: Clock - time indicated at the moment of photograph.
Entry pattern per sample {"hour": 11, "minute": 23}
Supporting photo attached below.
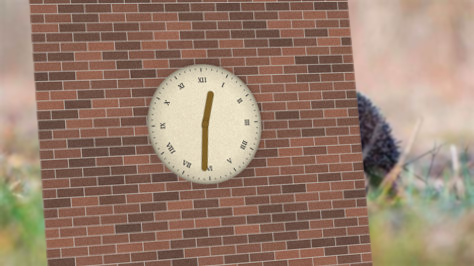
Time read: {"hour": 12, "minute": 31}
